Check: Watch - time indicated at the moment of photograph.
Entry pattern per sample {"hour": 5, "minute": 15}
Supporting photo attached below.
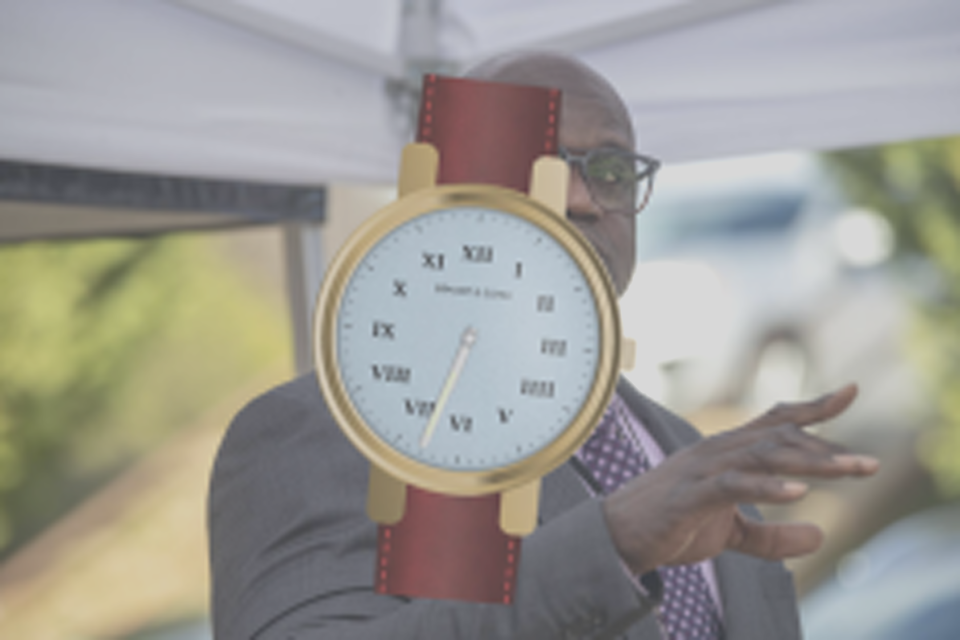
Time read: {"hour": 6, "minute": 33}
